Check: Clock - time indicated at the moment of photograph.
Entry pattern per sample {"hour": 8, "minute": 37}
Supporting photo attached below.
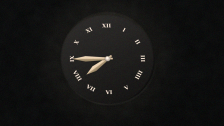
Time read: {"hour": 7, "minute": 45}
